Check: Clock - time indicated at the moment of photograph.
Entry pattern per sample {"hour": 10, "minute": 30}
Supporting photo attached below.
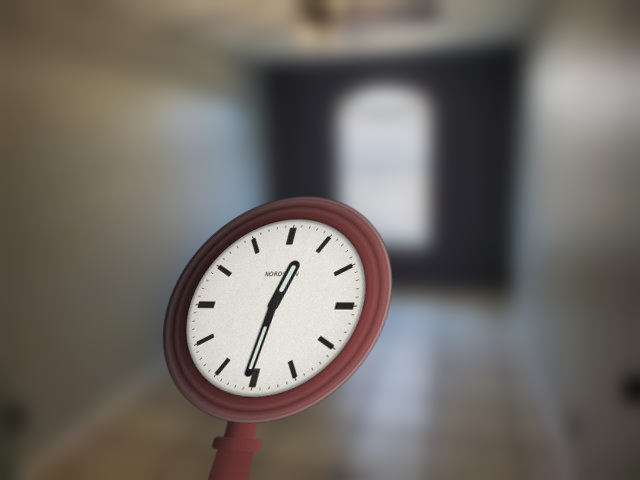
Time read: {"hour": 12, "minute": 31}
